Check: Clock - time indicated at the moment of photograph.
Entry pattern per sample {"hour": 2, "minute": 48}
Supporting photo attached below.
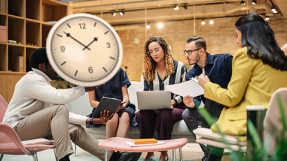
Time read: {"hour": 1, "minute": 52}
